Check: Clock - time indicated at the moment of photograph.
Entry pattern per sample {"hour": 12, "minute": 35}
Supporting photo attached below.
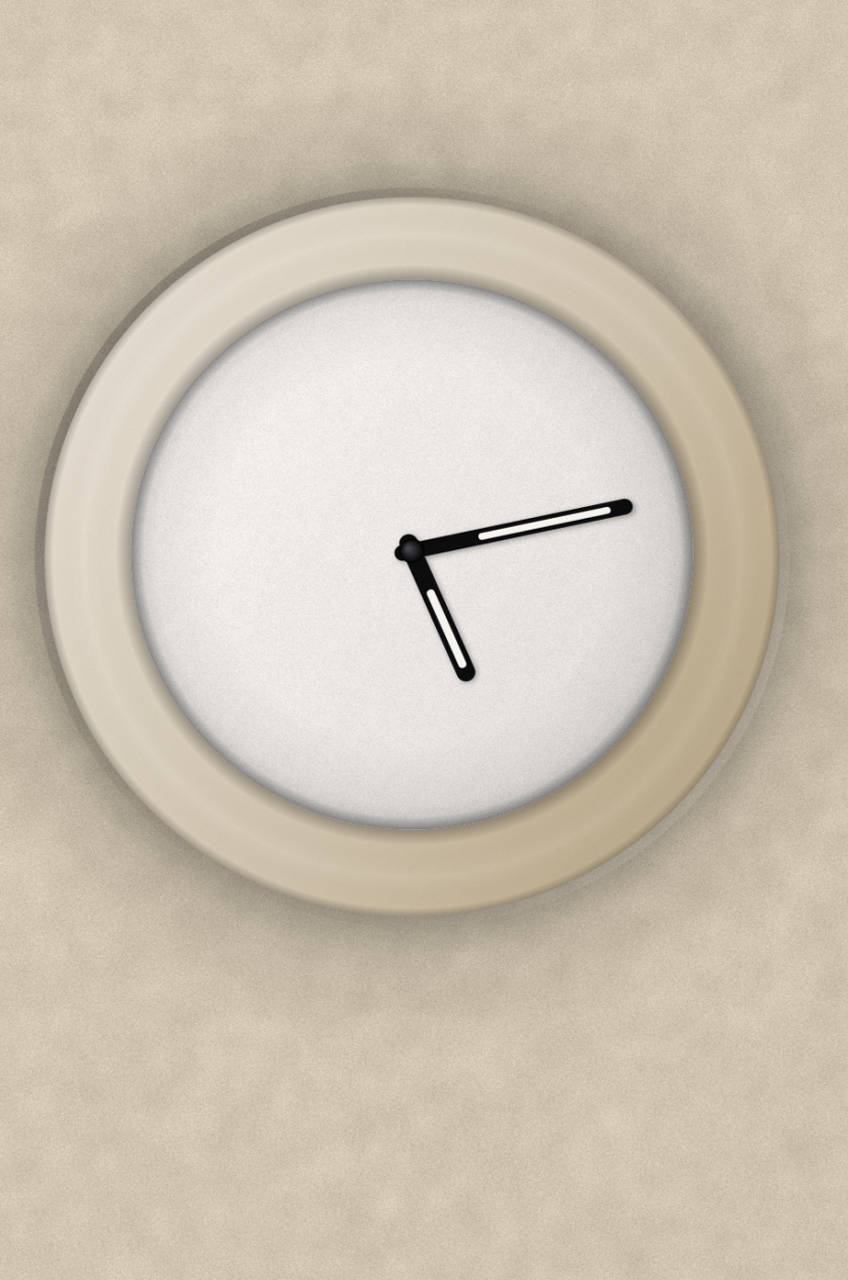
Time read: {"hour": 5, "minute": 13}
